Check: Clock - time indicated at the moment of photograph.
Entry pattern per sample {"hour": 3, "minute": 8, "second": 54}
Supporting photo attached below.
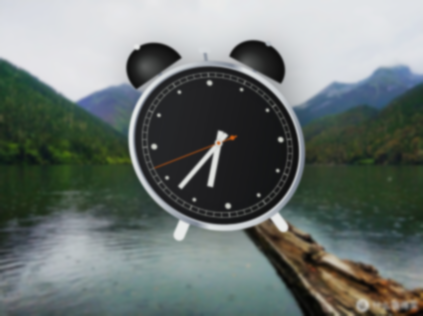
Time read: {"hour": 6, "minute": 37, "second": 42}
